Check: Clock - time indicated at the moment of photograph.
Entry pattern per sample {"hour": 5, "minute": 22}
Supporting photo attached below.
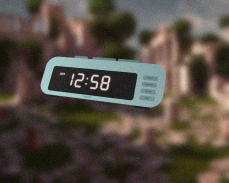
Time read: {"hour": 12, "minute": 58}
